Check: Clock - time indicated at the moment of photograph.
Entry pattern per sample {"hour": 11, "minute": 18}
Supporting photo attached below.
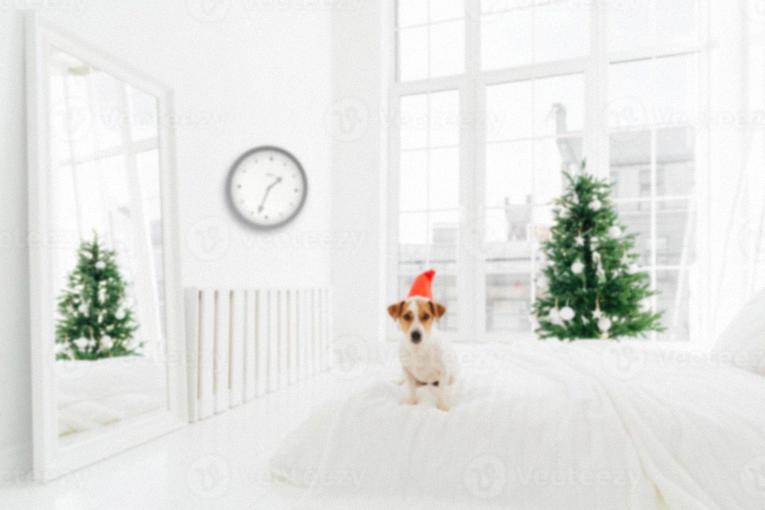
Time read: {"hour": 1, "minute": 33}
